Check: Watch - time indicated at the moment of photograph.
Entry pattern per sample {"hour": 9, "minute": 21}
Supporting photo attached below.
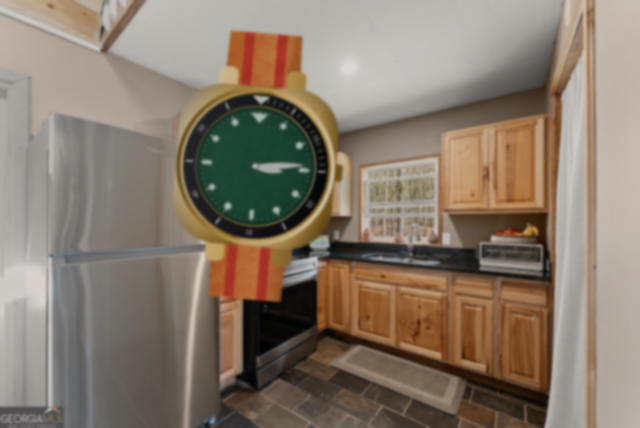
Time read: {"hour": 3, "minute": 14}
